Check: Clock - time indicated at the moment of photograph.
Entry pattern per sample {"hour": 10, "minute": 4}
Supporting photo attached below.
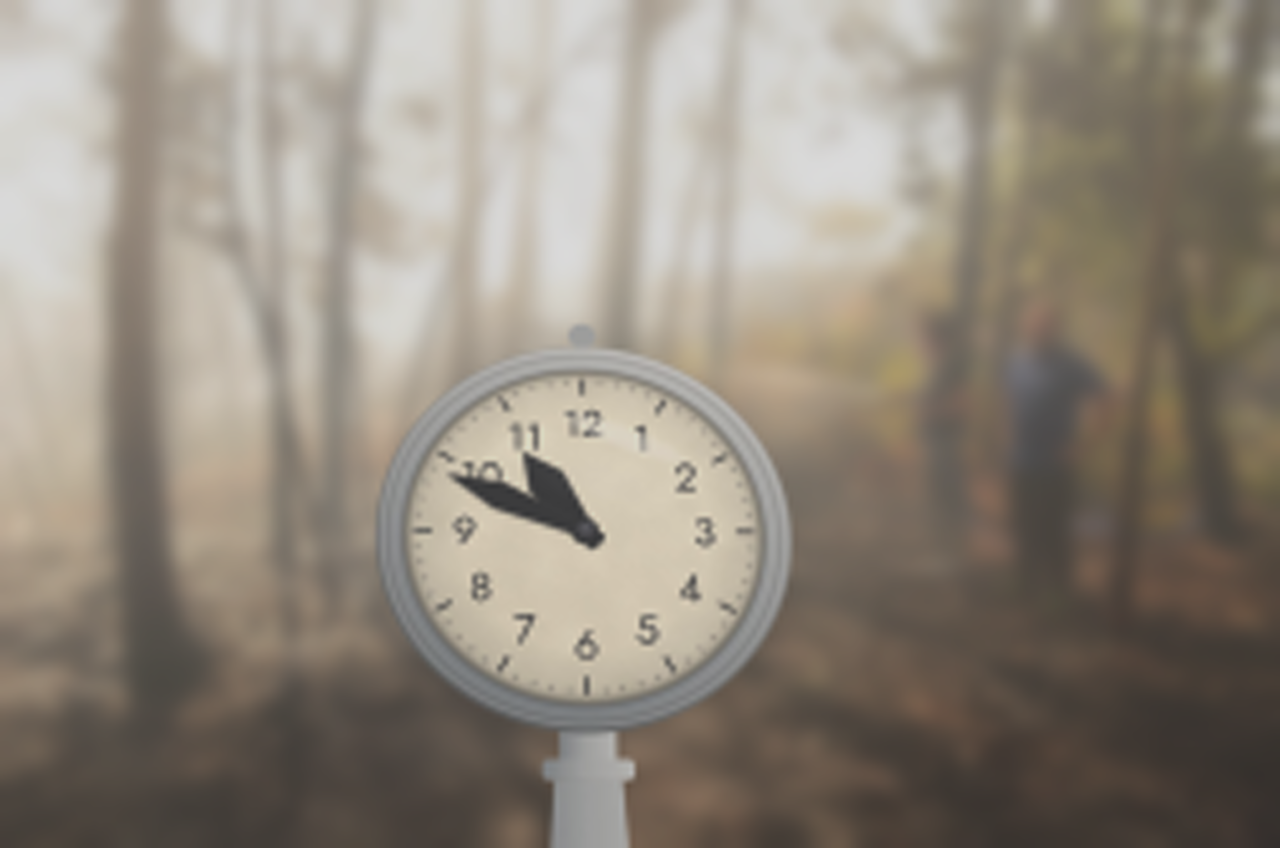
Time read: {"hour": 10, "minute": 49}
